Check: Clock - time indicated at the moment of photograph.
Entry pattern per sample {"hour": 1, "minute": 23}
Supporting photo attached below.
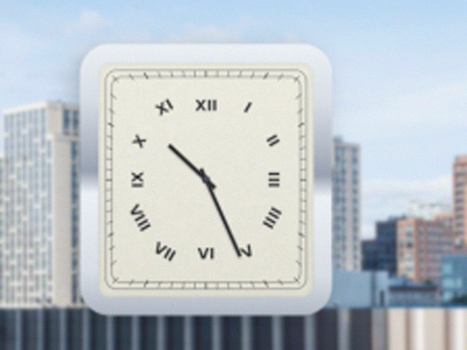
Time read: {"hour": 10, "minute": 26}
